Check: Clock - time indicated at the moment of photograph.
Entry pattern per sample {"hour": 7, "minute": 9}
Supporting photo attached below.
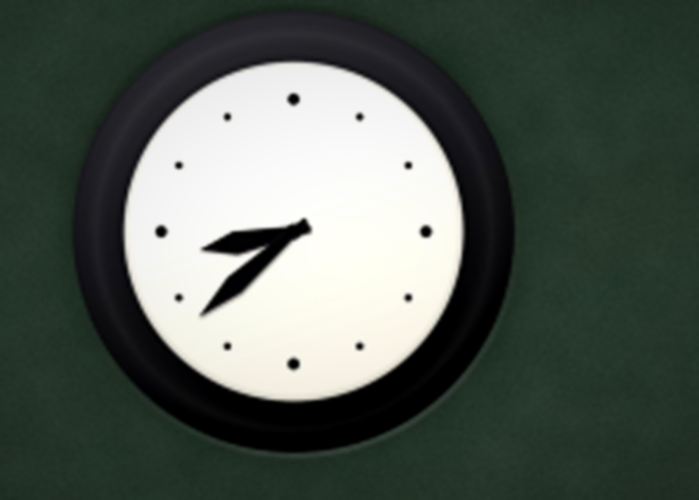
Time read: {"hour": 8, "minute": 38}
